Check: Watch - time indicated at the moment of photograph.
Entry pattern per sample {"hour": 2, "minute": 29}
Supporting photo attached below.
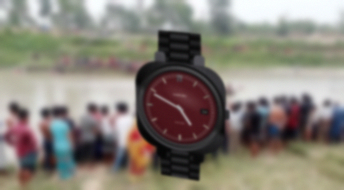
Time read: {"hour": 4, "minute": 49}
